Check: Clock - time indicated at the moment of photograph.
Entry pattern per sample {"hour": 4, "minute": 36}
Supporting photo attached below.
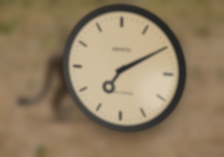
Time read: {"hour": 7, "minute": 10}
